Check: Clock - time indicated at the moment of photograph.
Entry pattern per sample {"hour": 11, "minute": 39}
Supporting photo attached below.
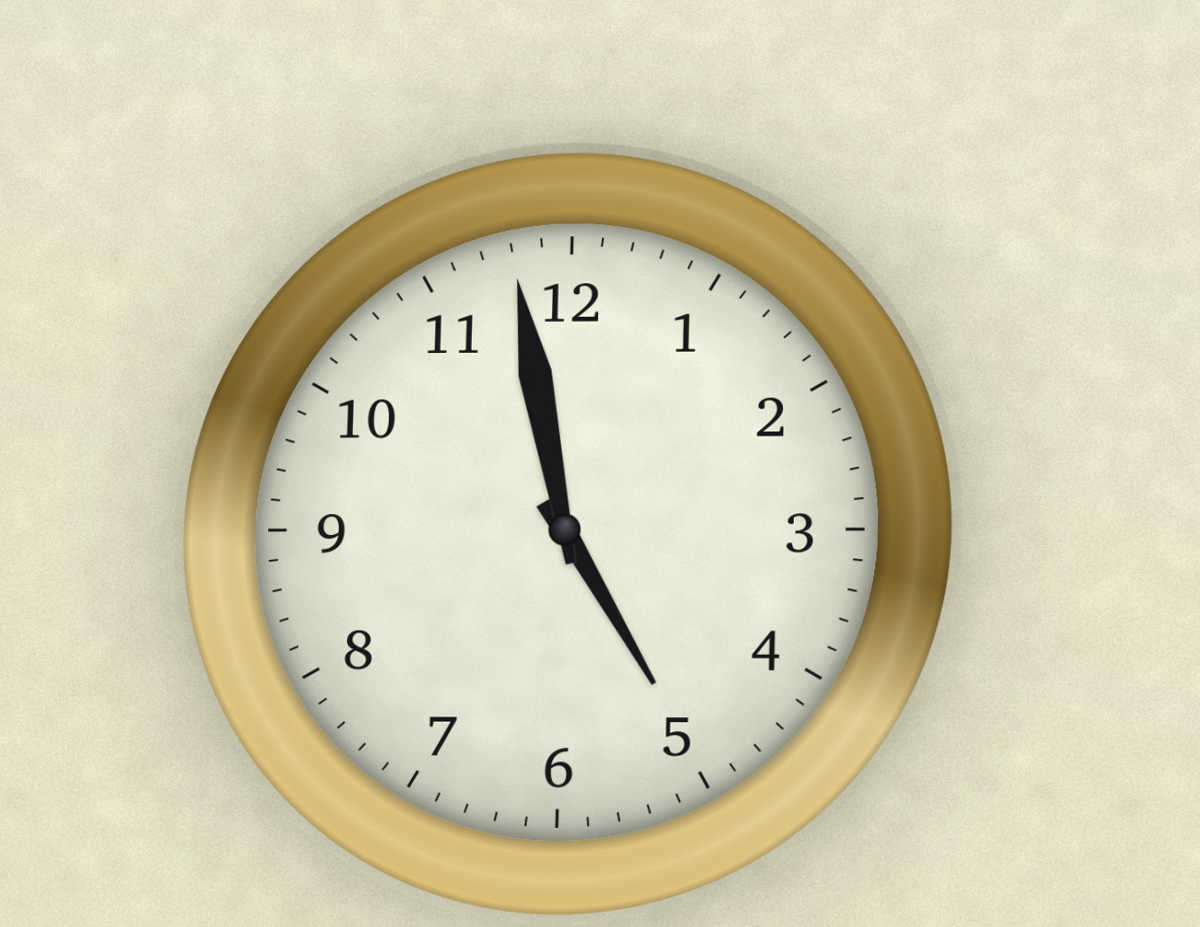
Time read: {"hour": 4, "minute": 58}
